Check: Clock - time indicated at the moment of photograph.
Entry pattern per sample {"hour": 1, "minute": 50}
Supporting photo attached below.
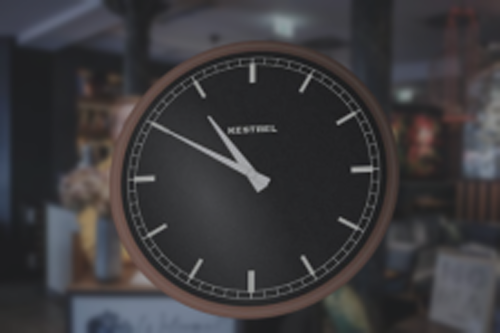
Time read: {"hour": 10, "minute": 50}
